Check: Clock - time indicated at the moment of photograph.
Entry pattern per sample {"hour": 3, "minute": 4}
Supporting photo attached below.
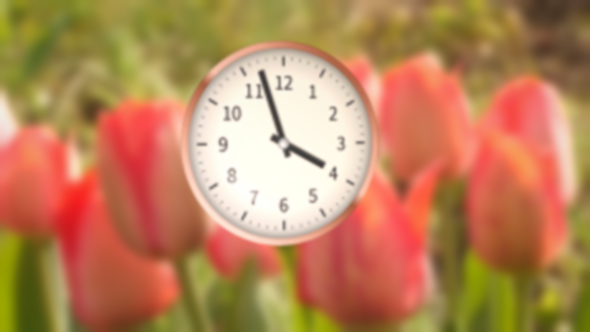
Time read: {"hour": 3, "minute": 57}
